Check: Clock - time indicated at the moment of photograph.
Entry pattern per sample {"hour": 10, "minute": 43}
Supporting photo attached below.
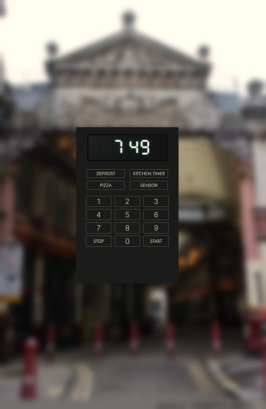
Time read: {"hour": 7, "minute": 49}
